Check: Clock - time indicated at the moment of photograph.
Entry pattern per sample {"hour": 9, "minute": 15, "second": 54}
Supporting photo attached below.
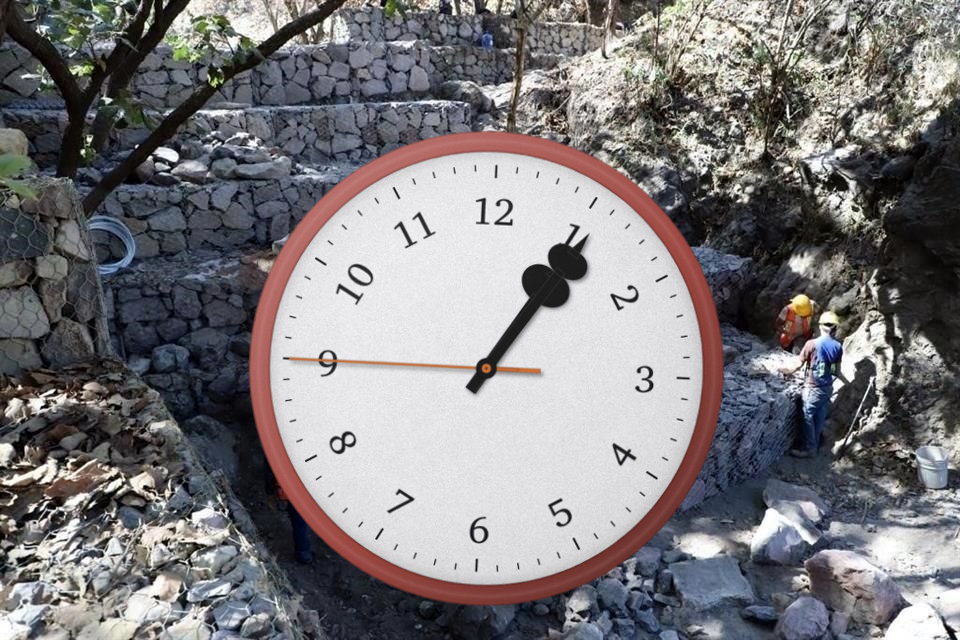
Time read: {"hour": 1, "minute": 5, "second": 45}
